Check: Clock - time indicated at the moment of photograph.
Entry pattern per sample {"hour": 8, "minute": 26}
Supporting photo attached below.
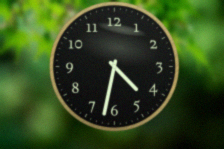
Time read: {"hour": 4, "minute": 32}
